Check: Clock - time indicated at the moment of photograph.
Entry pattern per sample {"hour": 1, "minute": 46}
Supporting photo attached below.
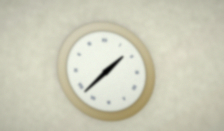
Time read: {"hour": 1, "minute": 38}
